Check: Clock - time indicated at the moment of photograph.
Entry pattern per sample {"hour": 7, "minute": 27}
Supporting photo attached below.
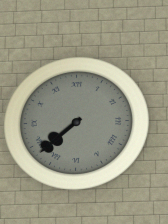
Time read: {"hour": 7, "minute": 38}
